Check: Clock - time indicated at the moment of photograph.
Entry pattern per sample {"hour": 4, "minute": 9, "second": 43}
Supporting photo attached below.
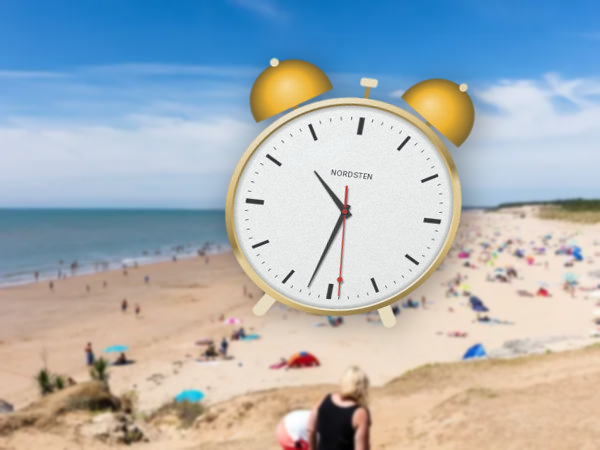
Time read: {"hour": 10, "minute": 32, "second": 29}
